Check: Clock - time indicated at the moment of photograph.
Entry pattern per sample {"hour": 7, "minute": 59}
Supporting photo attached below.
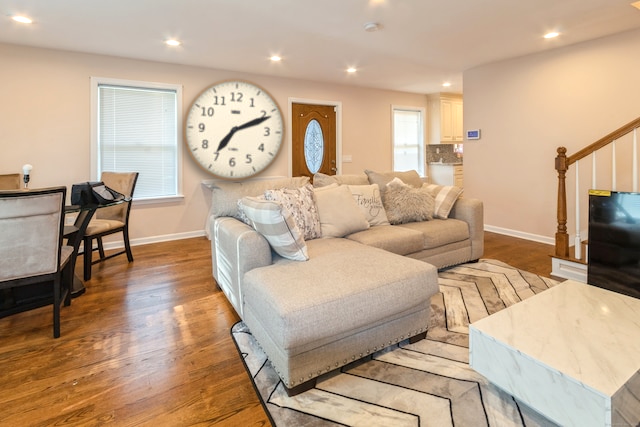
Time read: {"hour": 7, "minute": 11}
